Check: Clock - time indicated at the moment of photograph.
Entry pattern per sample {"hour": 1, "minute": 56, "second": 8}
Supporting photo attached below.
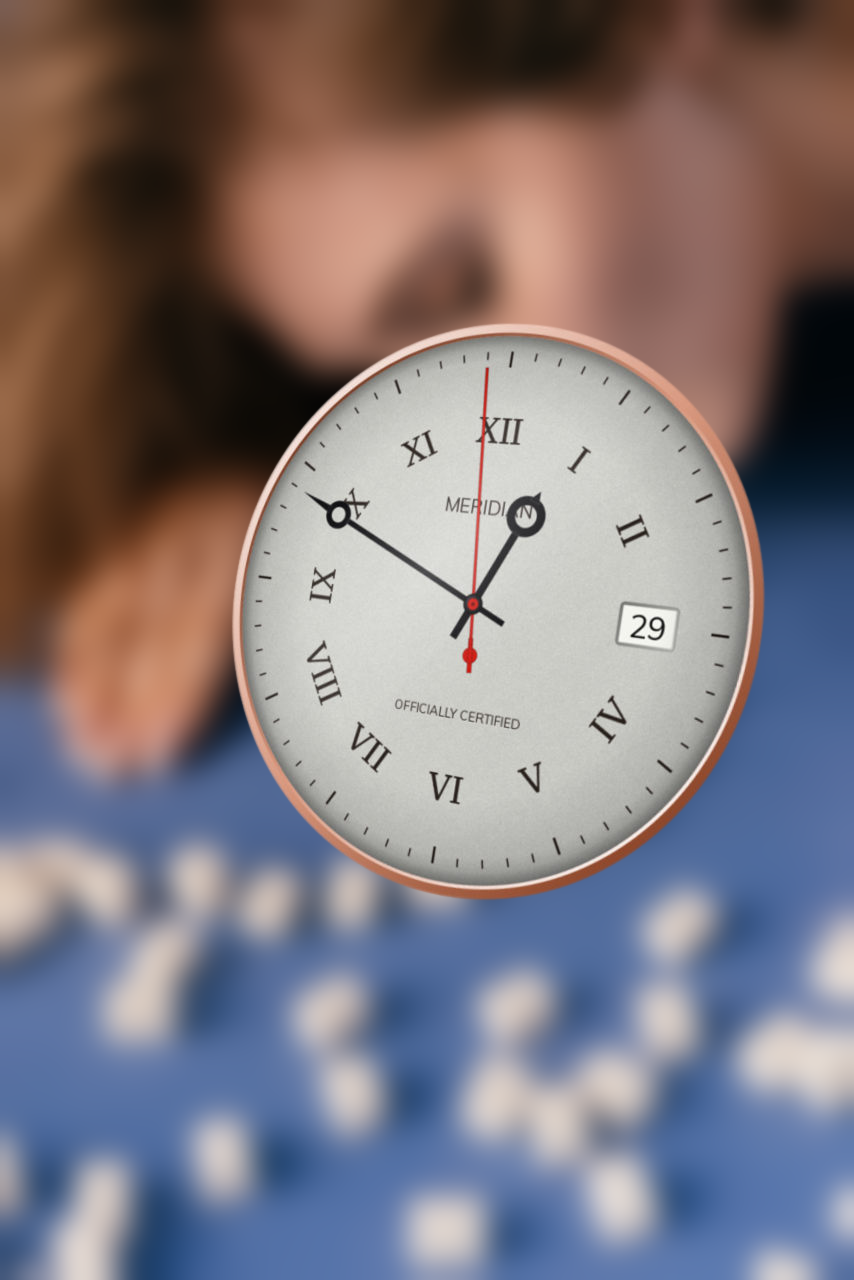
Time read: {"hour": 12, "minute": 48, "second": 59}
